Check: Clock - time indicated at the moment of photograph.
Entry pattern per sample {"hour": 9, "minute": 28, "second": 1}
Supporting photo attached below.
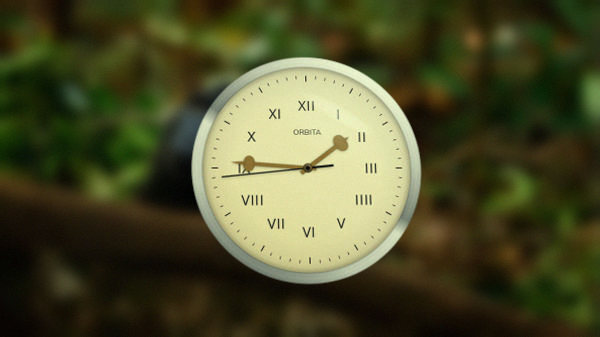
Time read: {"hour": 1, "minute": 45, "second": 44}
